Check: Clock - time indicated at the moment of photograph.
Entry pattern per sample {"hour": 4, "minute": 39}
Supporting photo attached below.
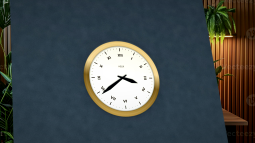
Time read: {"hour": 3, "minute": 39}
